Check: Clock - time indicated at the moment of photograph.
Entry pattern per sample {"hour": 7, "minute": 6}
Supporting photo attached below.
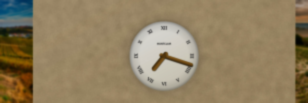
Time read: {"hour": 7, "minute": 18}
